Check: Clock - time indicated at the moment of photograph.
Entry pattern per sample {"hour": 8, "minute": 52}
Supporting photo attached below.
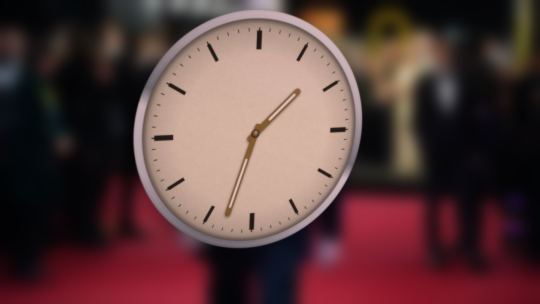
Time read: {"hour": 1, "minute": 33}
